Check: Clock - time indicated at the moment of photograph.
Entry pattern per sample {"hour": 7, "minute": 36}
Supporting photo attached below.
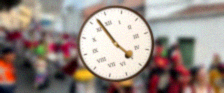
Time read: {"hour": 4, "minute": 57}
